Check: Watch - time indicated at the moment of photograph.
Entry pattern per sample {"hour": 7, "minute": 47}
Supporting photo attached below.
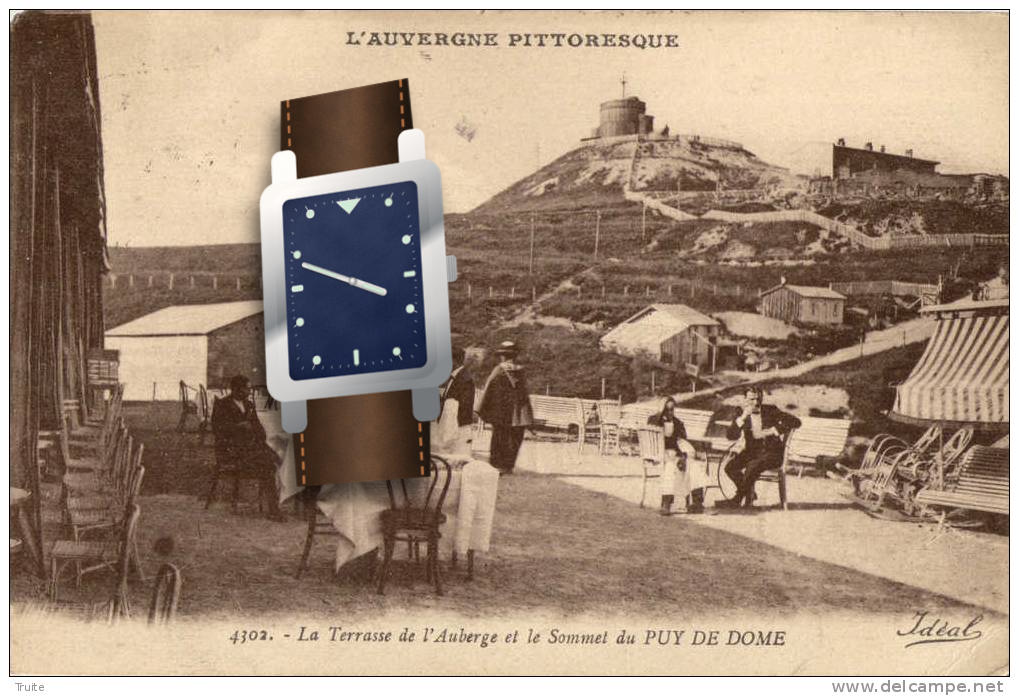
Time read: {"hour": 3, "minute": 49}
